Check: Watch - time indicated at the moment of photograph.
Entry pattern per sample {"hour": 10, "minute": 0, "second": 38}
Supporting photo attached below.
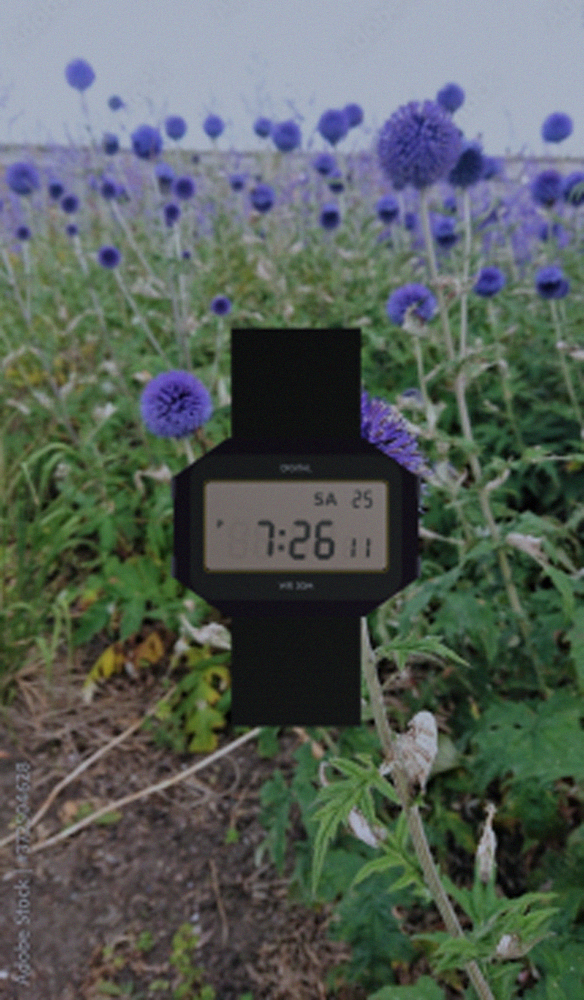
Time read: {"hour": 7, "minute": 26, "second": 11}
